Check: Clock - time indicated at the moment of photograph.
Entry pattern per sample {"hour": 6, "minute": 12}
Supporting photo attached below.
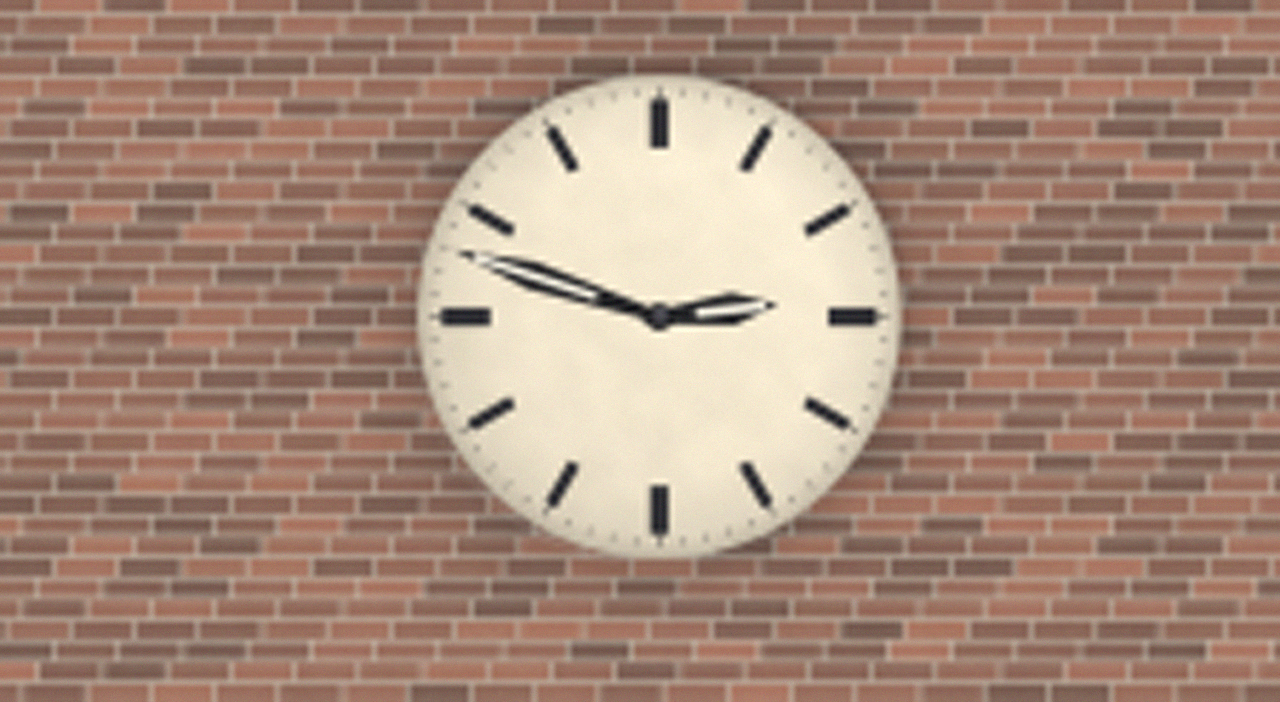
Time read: {"hour": 2, "minute": 48}
